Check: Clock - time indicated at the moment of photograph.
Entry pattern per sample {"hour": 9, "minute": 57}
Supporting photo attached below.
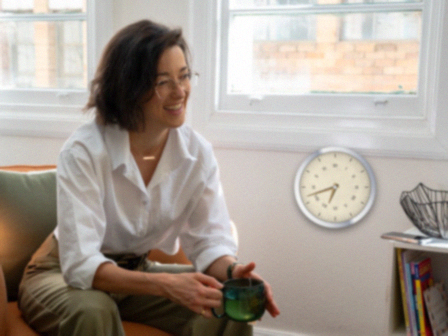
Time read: {"hour": 6, "minute": 42}
